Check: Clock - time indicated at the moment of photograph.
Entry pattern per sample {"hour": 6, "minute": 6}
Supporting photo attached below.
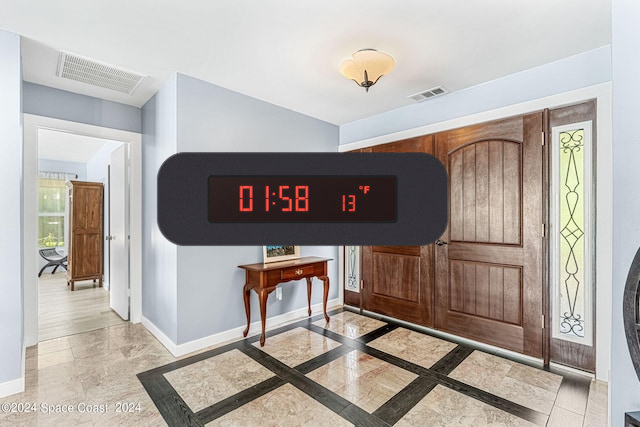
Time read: {"hour": 1, "minute": 58}
